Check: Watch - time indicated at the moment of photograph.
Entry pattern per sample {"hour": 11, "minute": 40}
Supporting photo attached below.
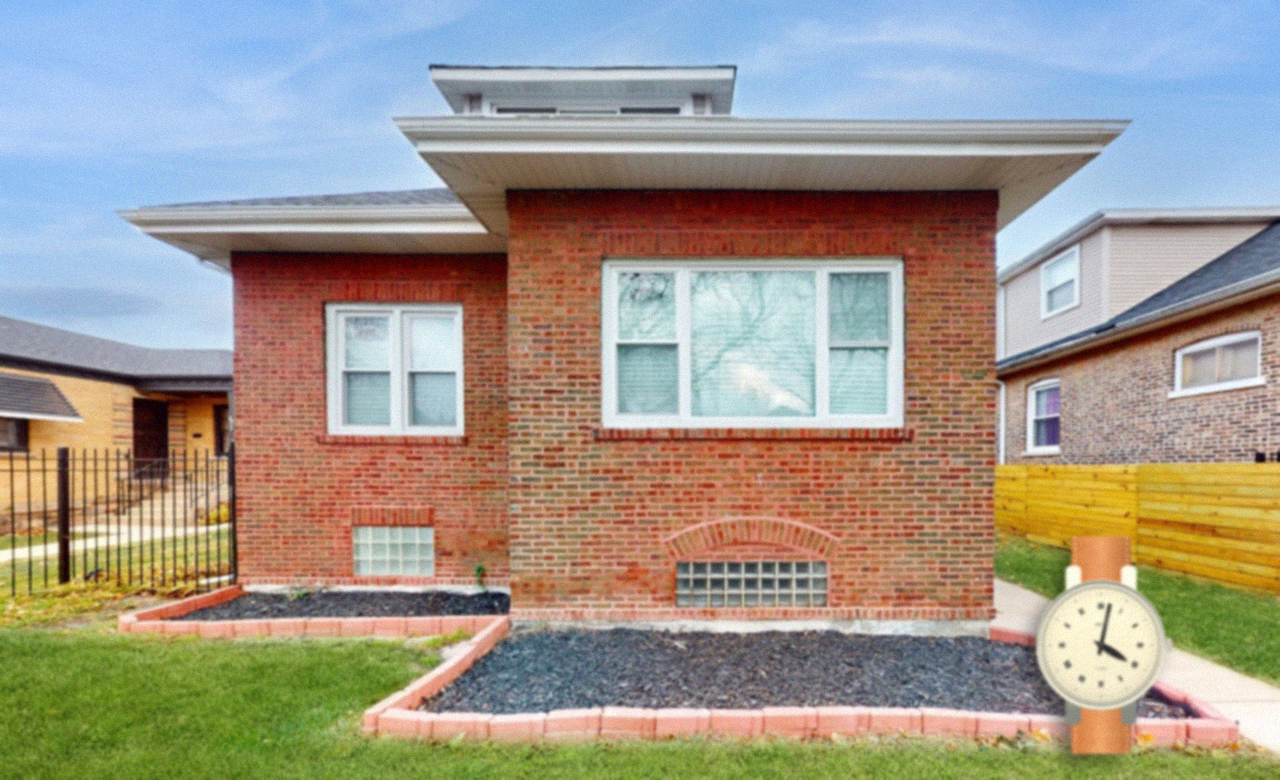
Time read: {"hour": 4, "minute": 2}
